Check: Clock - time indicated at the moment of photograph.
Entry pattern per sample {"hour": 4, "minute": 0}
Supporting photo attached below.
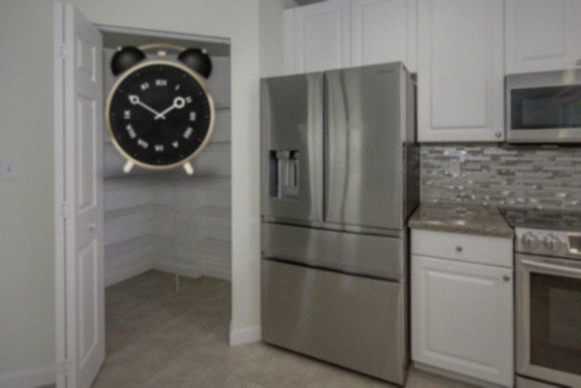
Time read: {"hour": 1, "minute": 50}
